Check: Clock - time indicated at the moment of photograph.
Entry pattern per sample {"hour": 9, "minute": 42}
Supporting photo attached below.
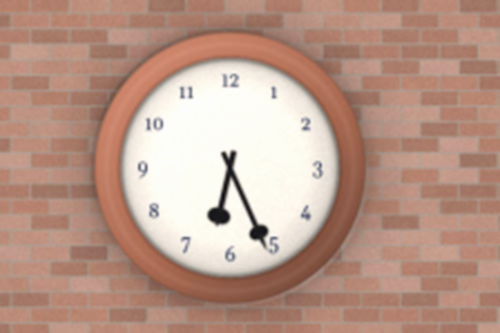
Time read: {"hour": 6, "minute": 26}
